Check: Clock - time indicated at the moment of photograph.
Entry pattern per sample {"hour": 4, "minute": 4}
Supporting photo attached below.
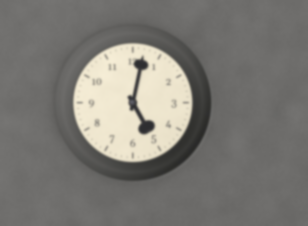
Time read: {"hour": 5, "minute": 2}
